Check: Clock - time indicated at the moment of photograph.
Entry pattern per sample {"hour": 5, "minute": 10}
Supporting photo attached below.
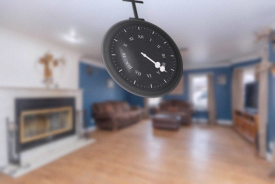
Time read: {"hour": 4, "minute": 22}
